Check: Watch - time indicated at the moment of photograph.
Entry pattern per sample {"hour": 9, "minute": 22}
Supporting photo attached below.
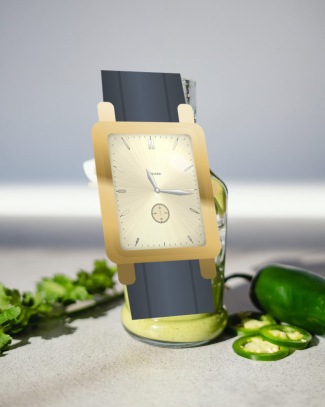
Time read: {"hour": 11, "minute": 16}
